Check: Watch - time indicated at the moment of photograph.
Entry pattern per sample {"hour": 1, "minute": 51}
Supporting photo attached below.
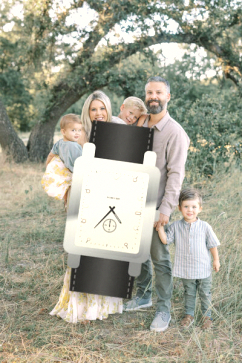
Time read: {"hour": 4, "minute": 36}
